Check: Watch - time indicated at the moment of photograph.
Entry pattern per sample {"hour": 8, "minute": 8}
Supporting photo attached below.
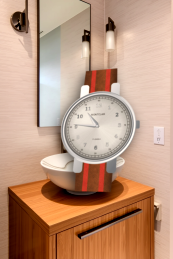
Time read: {"hour": 10, "minute": 46}
